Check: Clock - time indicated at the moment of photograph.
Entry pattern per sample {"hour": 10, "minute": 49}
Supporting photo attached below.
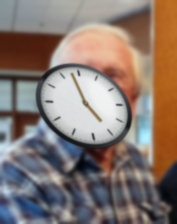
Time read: {"hour": 4, "minute": 58}
